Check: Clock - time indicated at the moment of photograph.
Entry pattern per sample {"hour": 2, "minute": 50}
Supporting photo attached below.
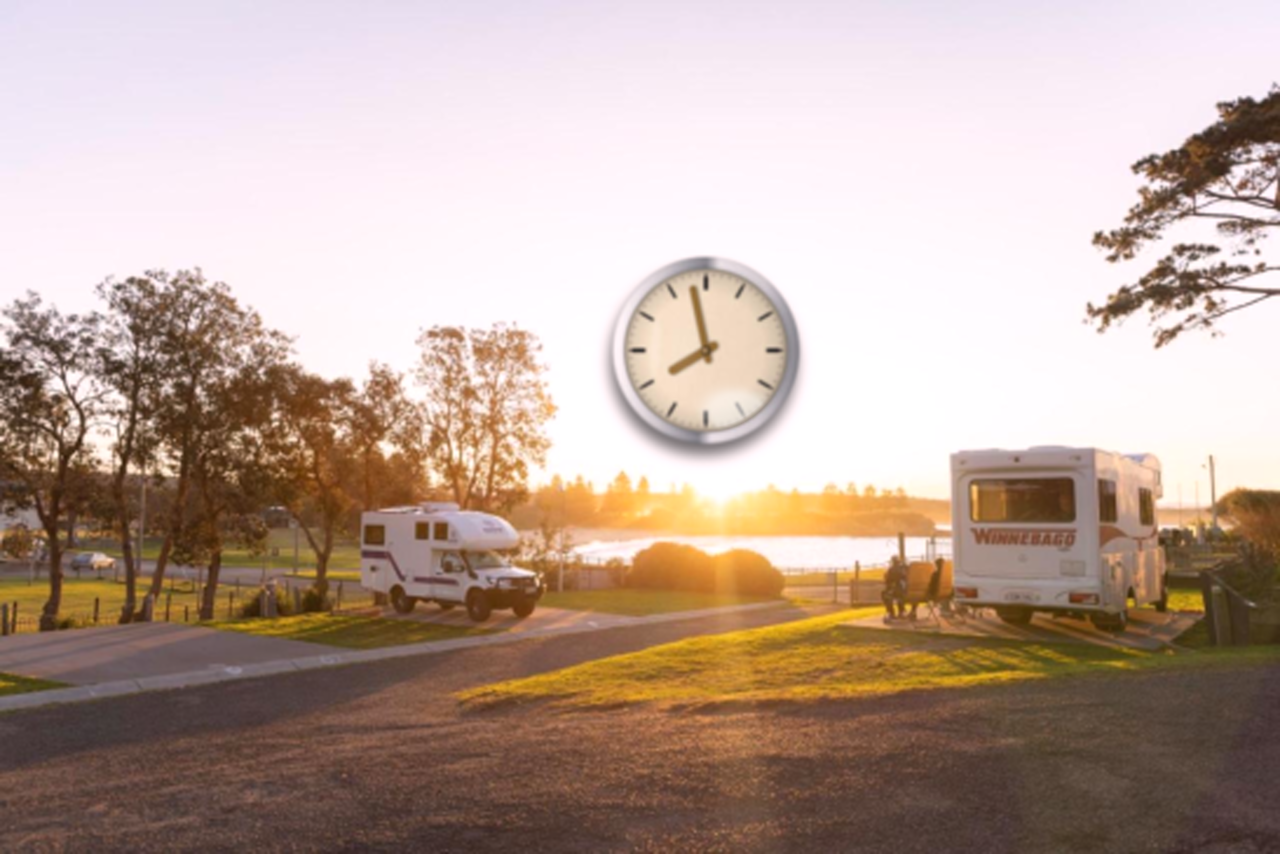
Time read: {"hour": 7, "minute": 58}
